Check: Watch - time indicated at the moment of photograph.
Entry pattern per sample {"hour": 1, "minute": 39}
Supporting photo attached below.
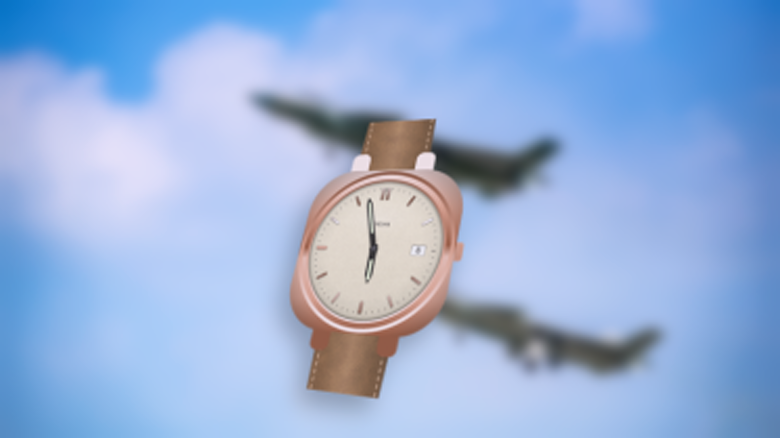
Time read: {"hour": 5, "minute": 57}
